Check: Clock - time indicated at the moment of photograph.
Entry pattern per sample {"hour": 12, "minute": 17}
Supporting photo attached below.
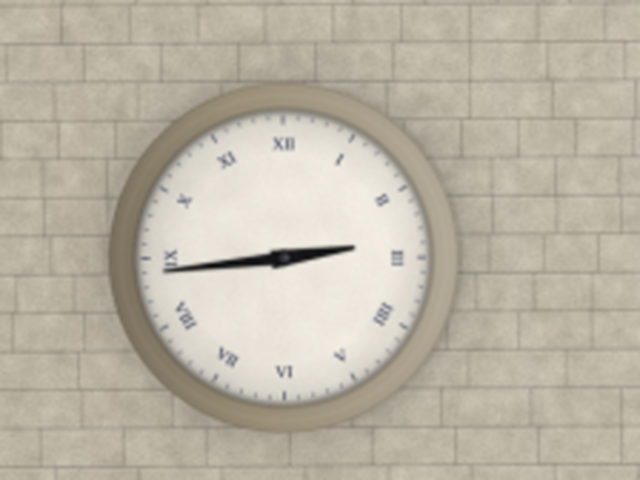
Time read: {"hour": 2, "minute": 44}
